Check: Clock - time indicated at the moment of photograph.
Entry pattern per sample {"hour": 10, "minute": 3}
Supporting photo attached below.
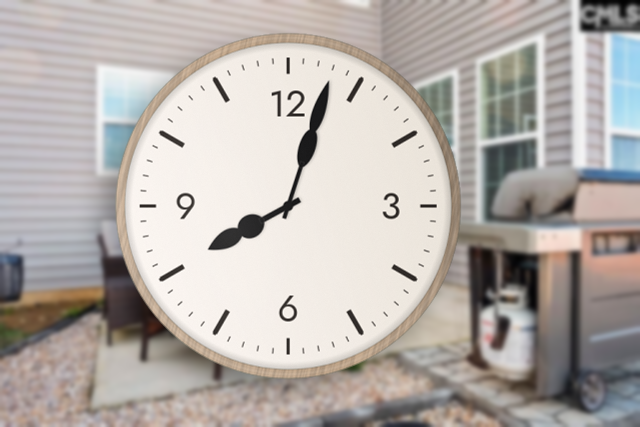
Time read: {"hour": 8, "minute": 3}
